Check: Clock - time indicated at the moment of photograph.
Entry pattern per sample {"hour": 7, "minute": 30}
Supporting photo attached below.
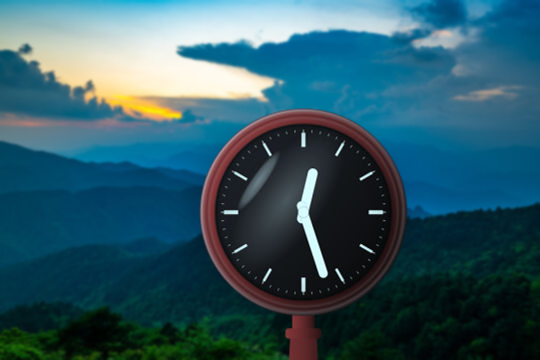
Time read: {"hour": 12, "minute": 27}
